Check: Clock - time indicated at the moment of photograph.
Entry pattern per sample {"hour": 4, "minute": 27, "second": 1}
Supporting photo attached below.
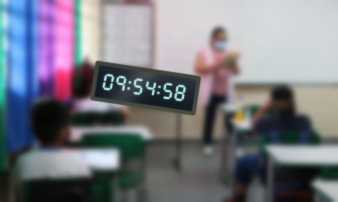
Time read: {"hour": 9, "minute": 54, "second": 58}
